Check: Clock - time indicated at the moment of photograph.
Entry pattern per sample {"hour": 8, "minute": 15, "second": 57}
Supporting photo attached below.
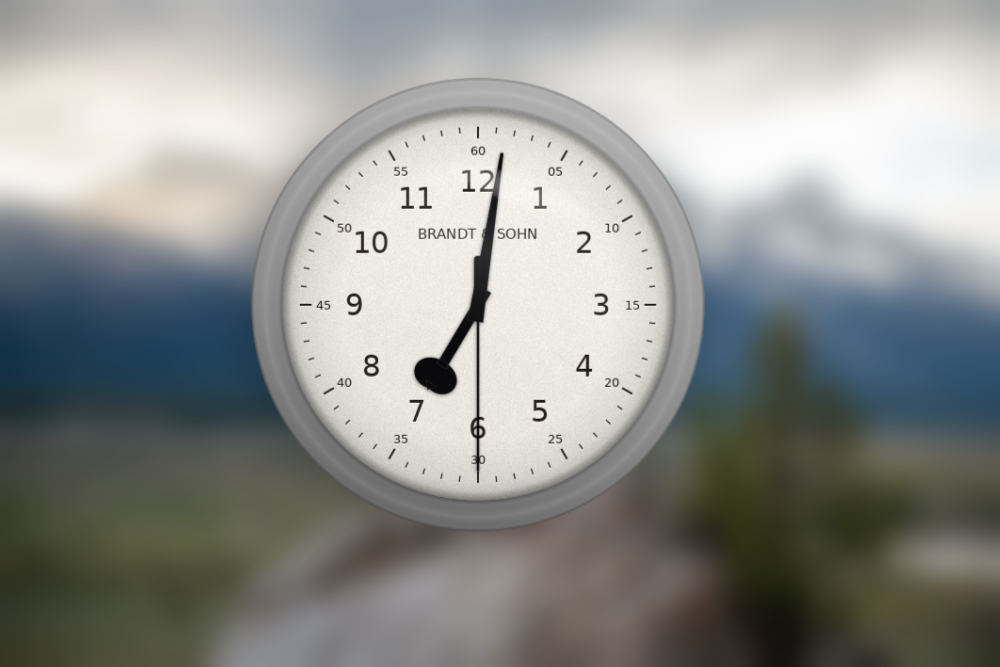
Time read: {"hour": 7, "minute": 1, "second": 30}
